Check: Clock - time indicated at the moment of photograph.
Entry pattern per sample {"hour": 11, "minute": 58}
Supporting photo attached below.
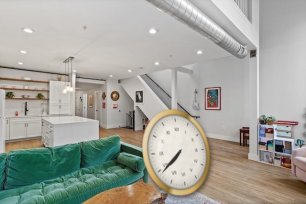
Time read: {"hour": 7, "minute": 39}
